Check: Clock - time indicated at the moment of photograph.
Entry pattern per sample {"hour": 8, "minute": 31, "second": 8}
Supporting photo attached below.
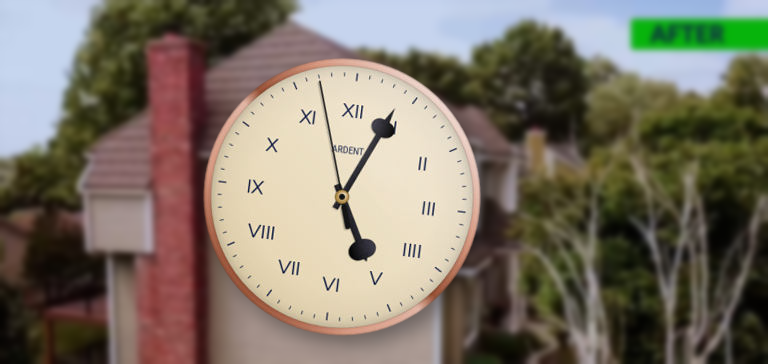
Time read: {"hour": 5, "minute": 3, "second": 57}
